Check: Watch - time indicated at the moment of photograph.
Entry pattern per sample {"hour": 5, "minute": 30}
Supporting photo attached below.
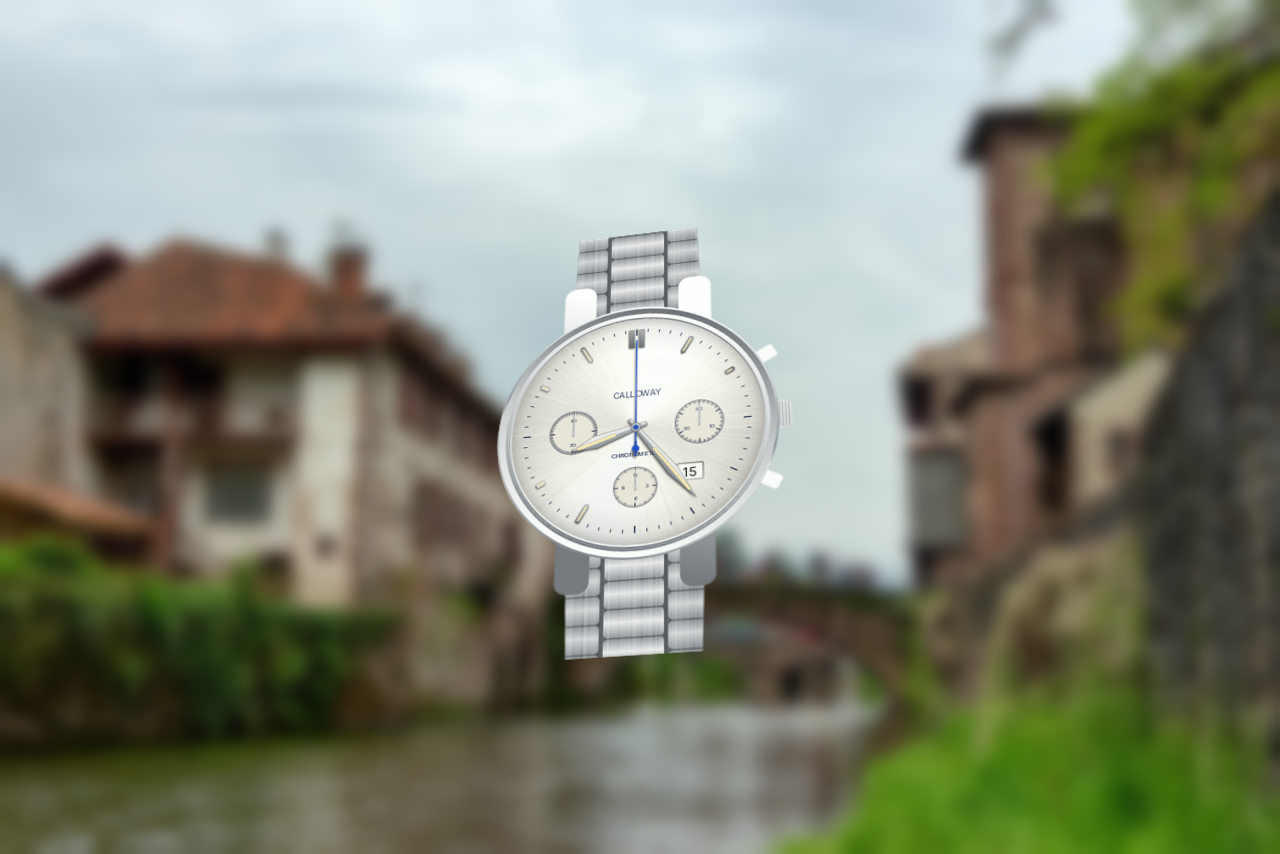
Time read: {"hour": 8, "minute": 24}
